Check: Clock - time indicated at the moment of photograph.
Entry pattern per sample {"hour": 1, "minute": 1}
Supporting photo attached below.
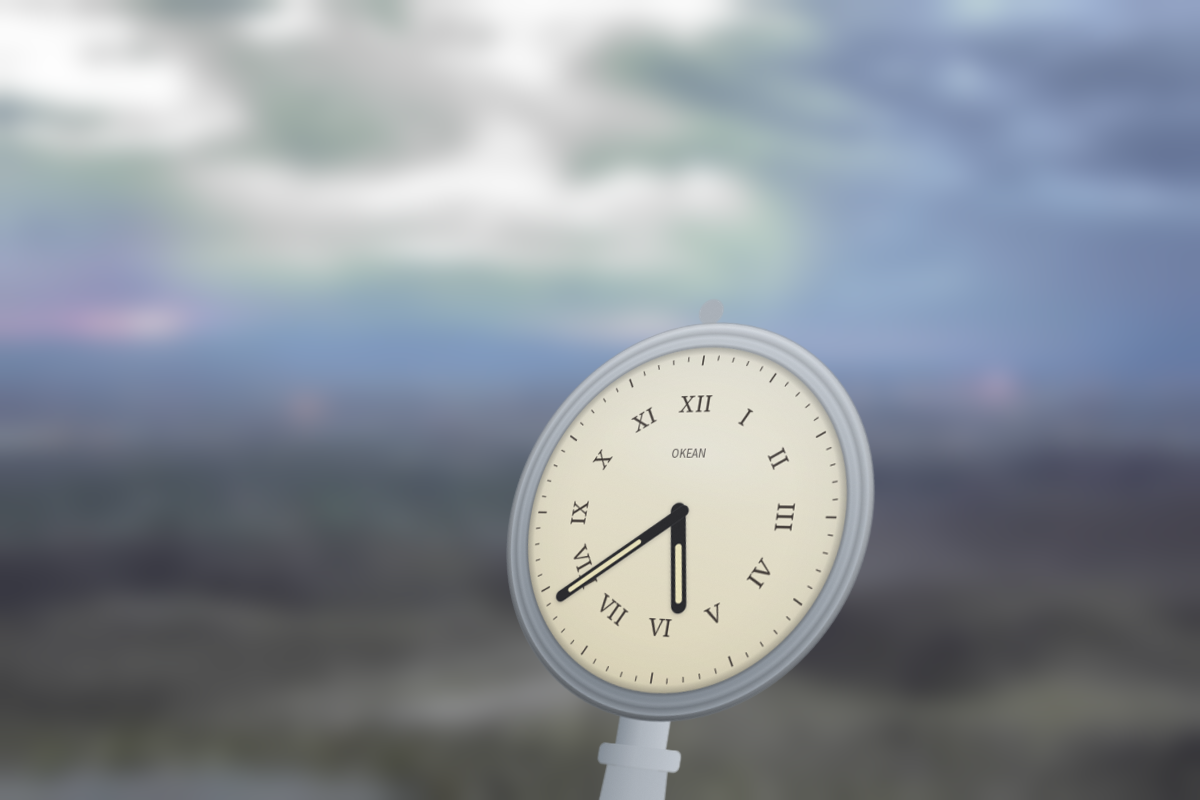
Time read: {"hour": 5, "minute": 39}
